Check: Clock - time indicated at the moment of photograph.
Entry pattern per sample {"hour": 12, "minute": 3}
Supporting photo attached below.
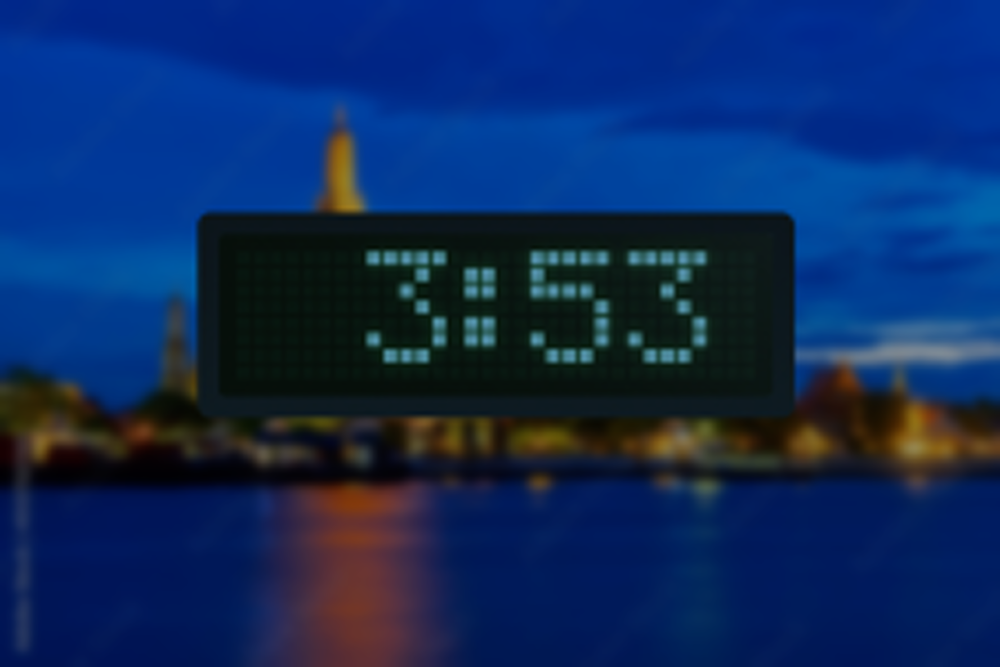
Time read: {"hour": 3, "minute": 53}
